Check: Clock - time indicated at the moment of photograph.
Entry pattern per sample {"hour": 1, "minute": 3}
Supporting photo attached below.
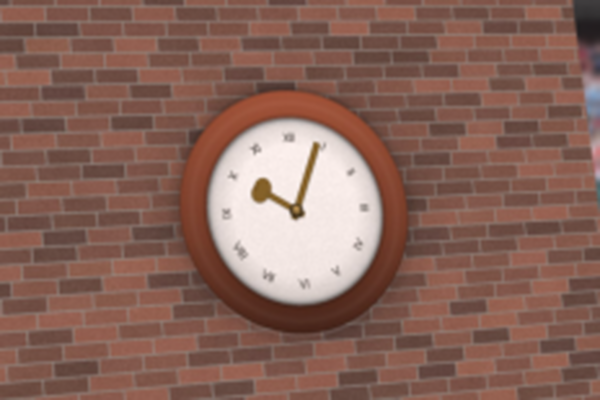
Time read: {"hour": 10, "minute": 4}
